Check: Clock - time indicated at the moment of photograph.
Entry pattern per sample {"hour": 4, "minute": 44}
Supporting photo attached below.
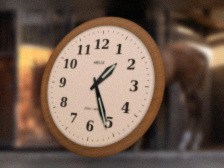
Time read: {"hour": 1, "minute": 26}
